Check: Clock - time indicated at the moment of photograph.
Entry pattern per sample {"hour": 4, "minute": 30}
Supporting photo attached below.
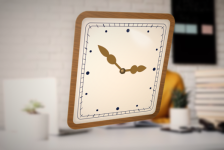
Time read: {"hour": 2, "minute": 52}
